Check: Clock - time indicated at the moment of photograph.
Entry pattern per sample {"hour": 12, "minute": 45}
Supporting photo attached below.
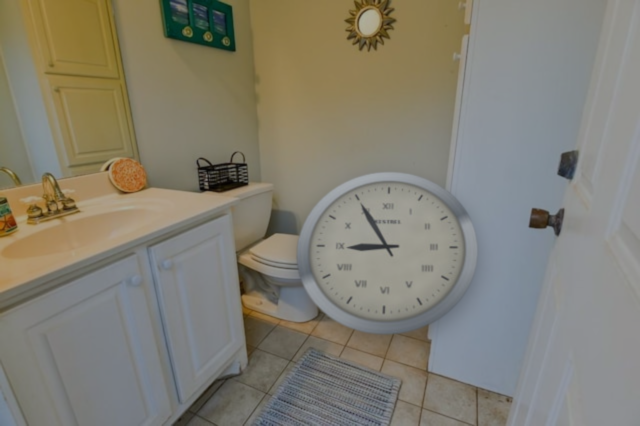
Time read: {"hour": 8, "minute": 55}
